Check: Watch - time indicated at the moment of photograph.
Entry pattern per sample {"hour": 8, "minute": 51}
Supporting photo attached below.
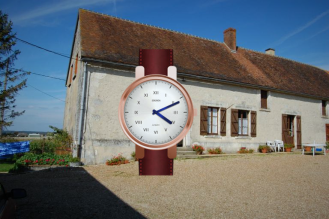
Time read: {"hour": 4, "minute": 11}
